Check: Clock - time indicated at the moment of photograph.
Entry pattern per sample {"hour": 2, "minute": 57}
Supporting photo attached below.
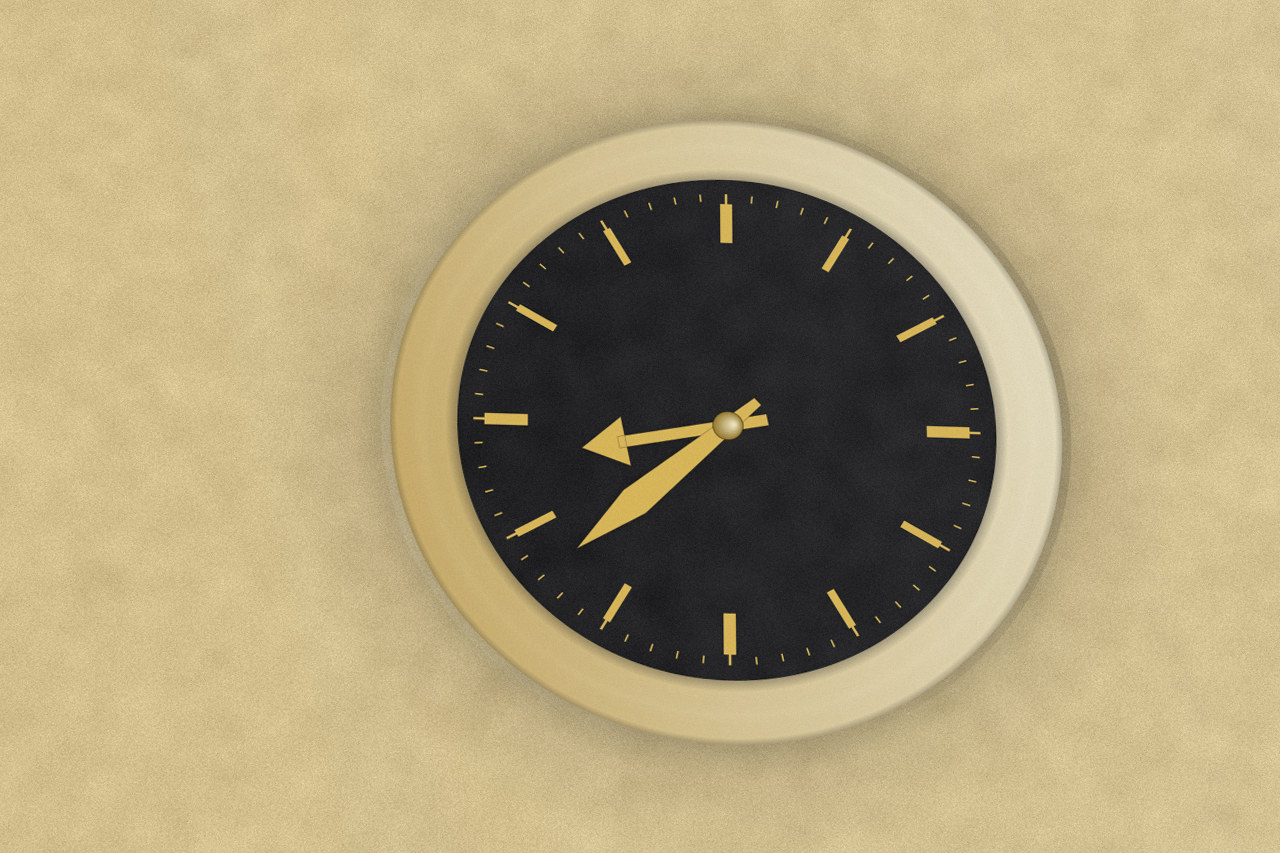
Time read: {"hour": 8, "minute": 38}
